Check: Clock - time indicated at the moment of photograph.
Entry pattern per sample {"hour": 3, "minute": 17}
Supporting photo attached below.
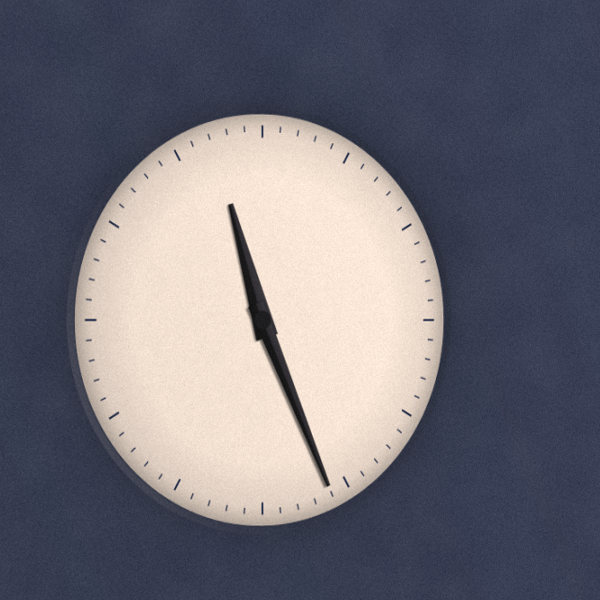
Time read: {"hour": 11, "minute": 26}
